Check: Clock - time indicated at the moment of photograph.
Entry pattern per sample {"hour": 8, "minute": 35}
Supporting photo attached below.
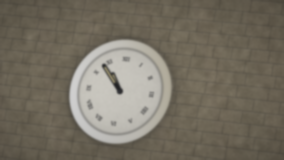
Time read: {"hour": 10, "minute": 53}
